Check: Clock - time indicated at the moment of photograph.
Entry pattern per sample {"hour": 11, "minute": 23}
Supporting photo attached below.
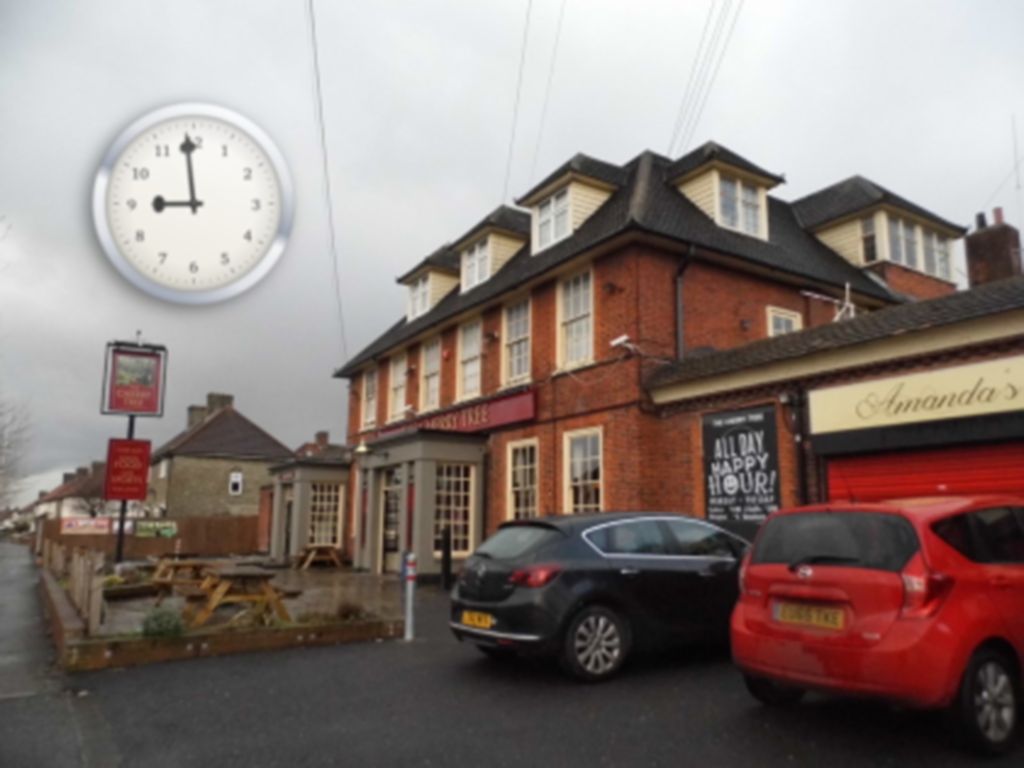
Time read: {"hour": 8, "minute": 59}
